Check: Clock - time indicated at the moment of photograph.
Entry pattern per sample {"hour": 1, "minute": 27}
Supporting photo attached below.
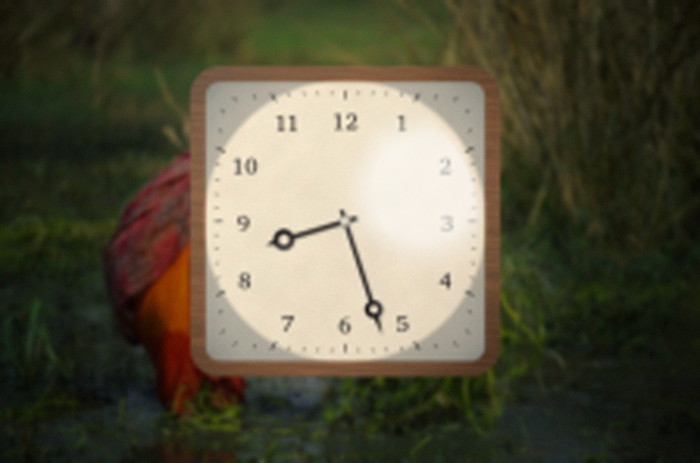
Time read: {"hour": 8, "minute": 27}
